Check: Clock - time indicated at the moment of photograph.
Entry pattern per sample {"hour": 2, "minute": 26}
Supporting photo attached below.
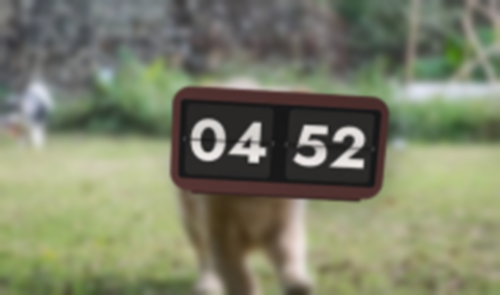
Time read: {"hour": 4, "minute": 52}
